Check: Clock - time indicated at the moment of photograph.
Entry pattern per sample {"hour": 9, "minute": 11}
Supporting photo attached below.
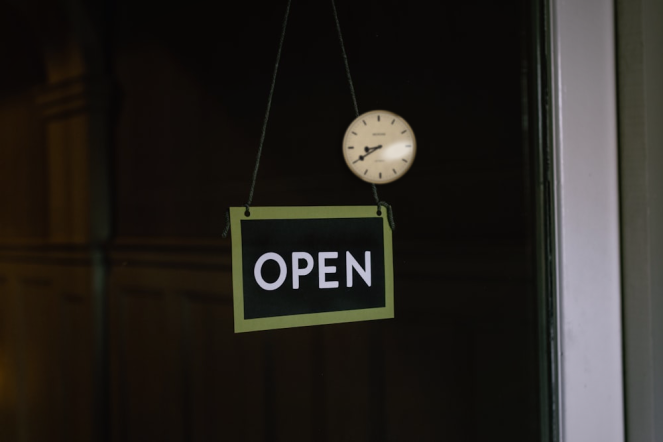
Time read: {"hour": 8, "minute": 40}
